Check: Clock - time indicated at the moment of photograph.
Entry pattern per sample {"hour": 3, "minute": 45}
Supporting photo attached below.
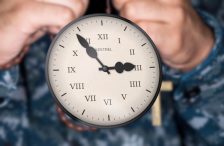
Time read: {"hour": 2, "minute": 54}
